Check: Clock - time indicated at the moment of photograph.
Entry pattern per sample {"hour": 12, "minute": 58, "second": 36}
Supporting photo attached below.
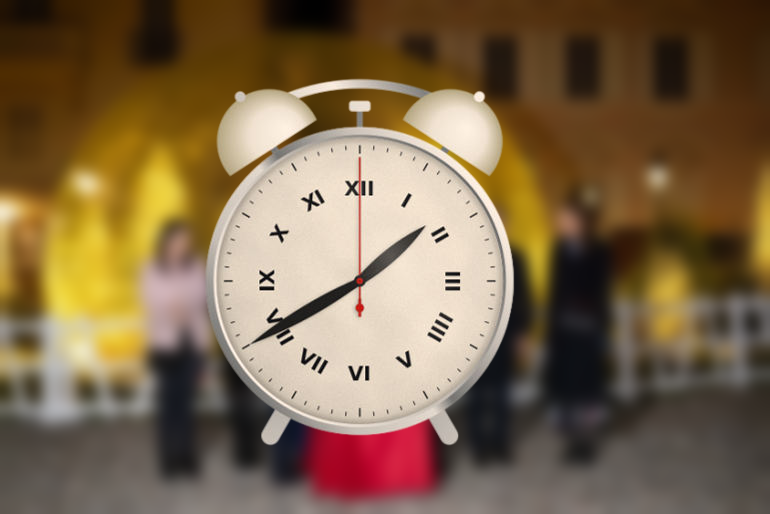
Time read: {"hour": 1, "minute": 40, "second": 0}
